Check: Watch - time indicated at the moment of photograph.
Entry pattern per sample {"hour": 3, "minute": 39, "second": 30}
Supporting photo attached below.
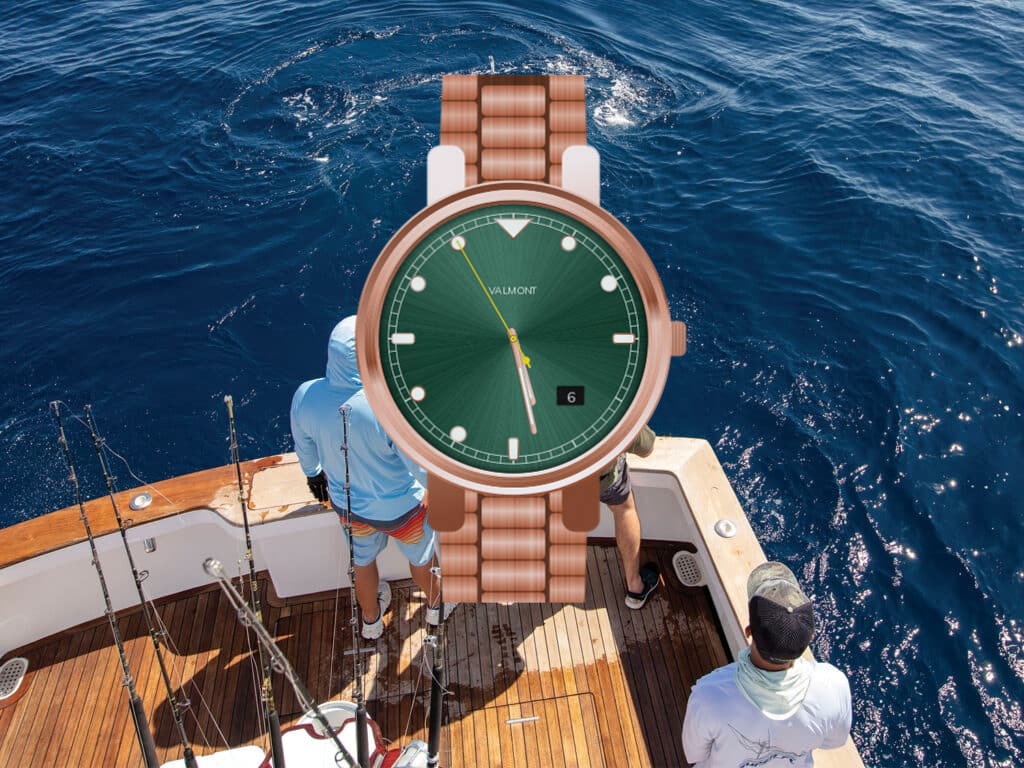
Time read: {"hour": 5, "minute": 27, "second": 55}
